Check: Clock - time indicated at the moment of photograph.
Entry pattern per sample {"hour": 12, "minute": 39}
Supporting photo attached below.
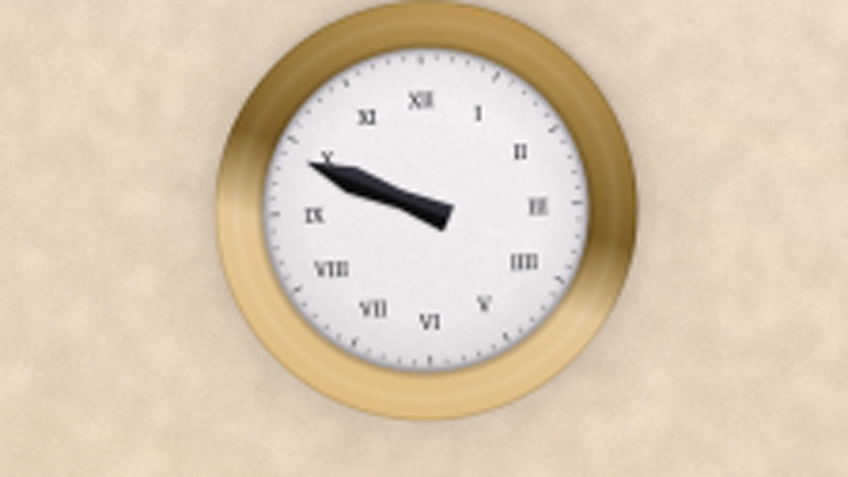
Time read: {"hour": 9, "minute": 49}
